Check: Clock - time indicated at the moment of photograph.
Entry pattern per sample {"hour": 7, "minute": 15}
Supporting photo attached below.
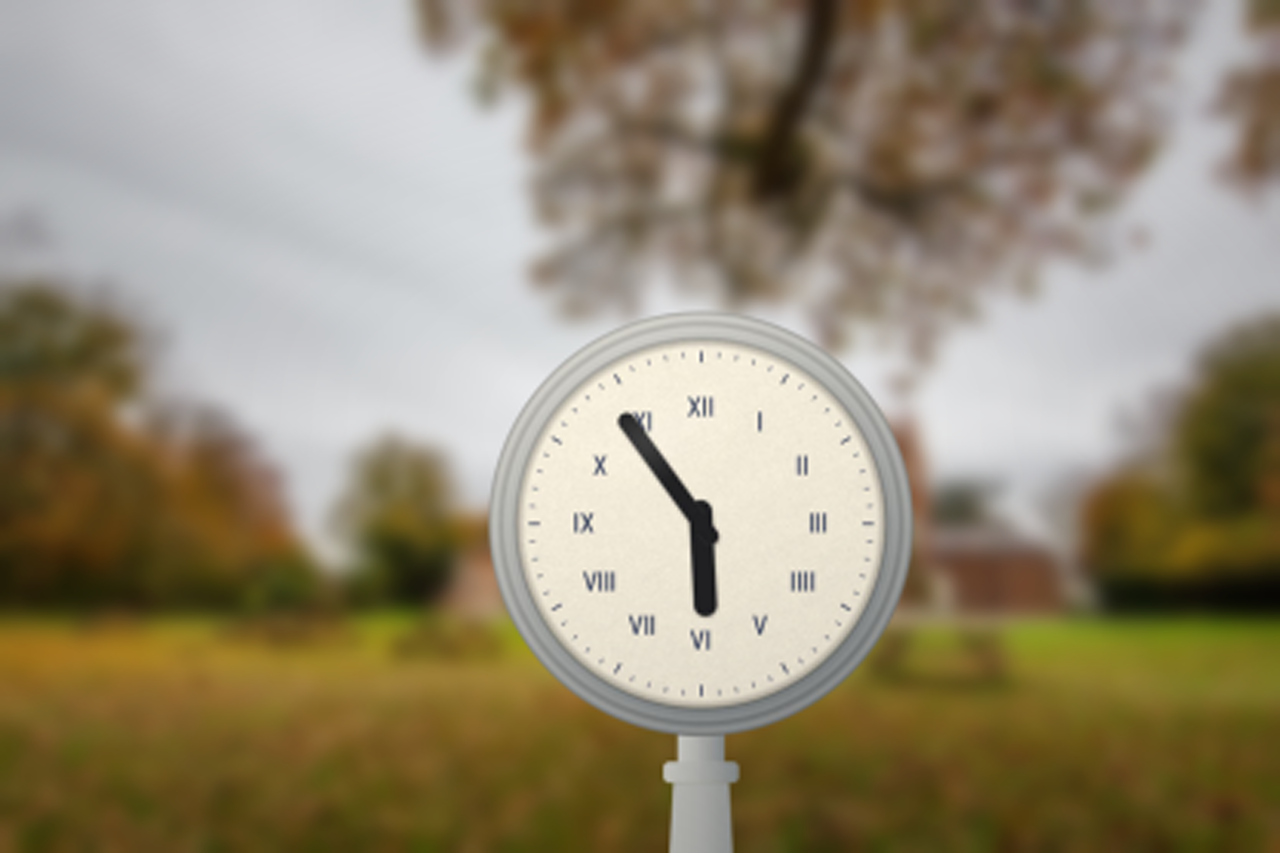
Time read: {"hour": 5, "minute": 54}
